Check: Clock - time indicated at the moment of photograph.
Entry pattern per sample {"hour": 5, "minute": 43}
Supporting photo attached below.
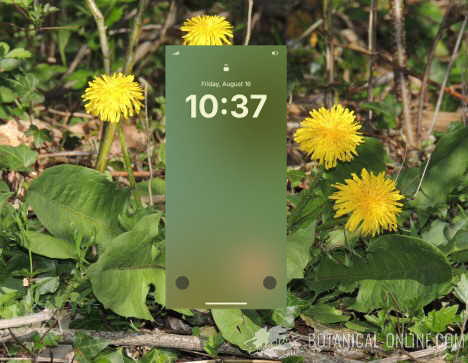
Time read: {"hour": 10, "minute": 37}
